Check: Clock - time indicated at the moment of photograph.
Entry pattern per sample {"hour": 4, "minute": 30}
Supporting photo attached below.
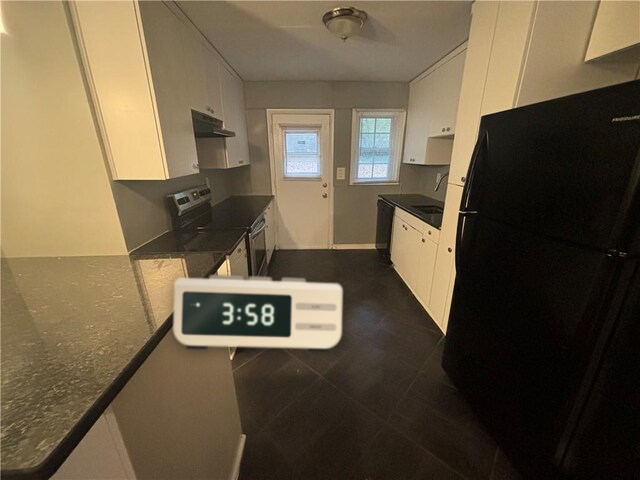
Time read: {"hour": 3, "minute": 58}
